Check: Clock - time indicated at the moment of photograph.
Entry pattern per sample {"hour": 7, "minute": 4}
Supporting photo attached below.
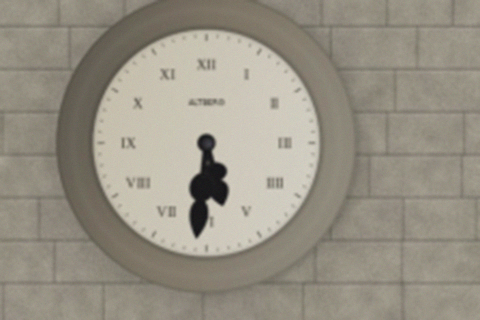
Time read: {"hour": 5, "minute": 31}
